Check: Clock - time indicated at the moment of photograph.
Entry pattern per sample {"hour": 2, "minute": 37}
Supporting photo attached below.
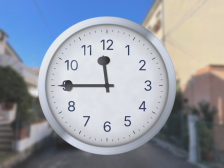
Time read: {"hour": 11, "minute": 45}
